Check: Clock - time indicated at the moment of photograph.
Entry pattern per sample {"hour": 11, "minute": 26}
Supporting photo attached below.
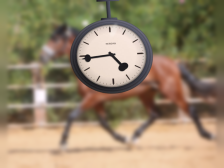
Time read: {"hour": 4, "minute": 44}
